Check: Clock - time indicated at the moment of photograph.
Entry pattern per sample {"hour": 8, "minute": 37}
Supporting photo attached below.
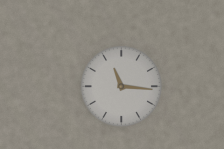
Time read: {"hour": 11, "minute": 16}
